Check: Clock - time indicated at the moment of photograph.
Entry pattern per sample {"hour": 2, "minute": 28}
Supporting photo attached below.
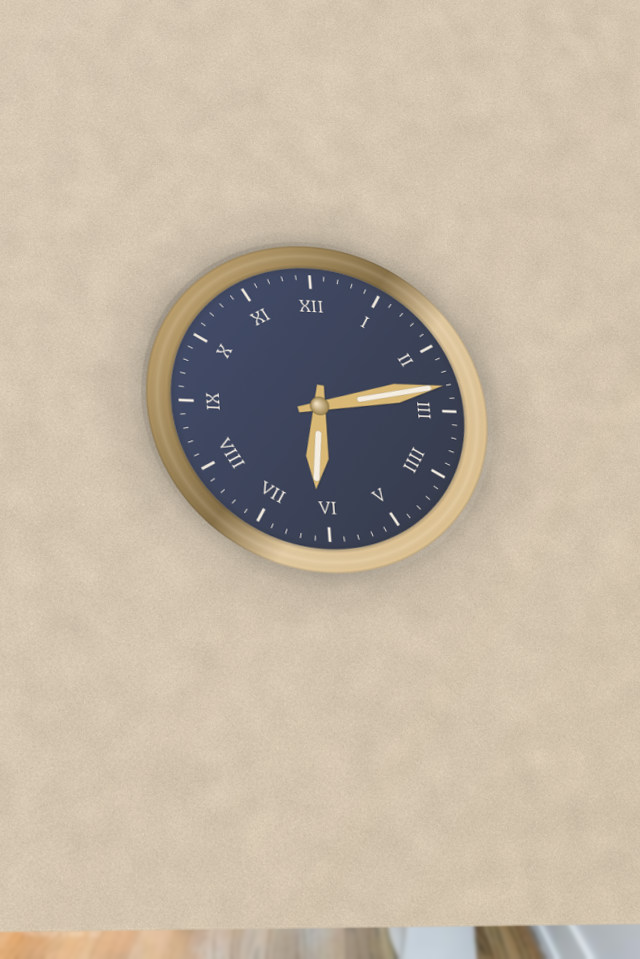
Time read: {"hour": 6, "minute": 13}
